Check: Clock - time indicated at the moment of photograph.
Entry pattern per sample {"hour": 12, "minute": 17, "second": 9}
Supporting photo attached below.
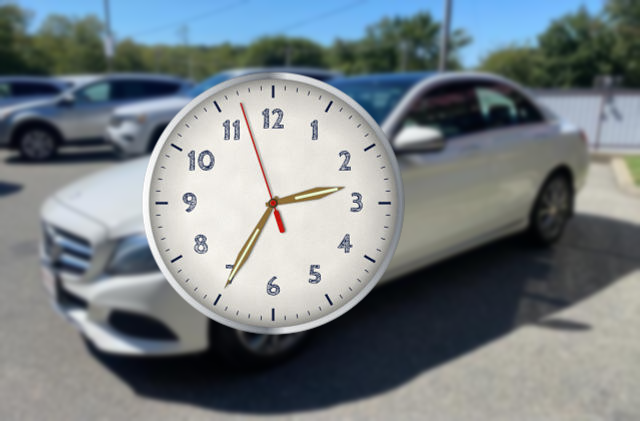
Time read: {"hour": 2, "minute": 34, "second": 57}
